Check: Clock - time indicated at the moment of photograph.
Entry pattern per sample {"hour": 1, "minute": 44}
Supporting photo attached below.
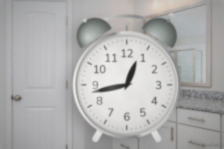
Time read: {"hour": 12, "minute": 43}
